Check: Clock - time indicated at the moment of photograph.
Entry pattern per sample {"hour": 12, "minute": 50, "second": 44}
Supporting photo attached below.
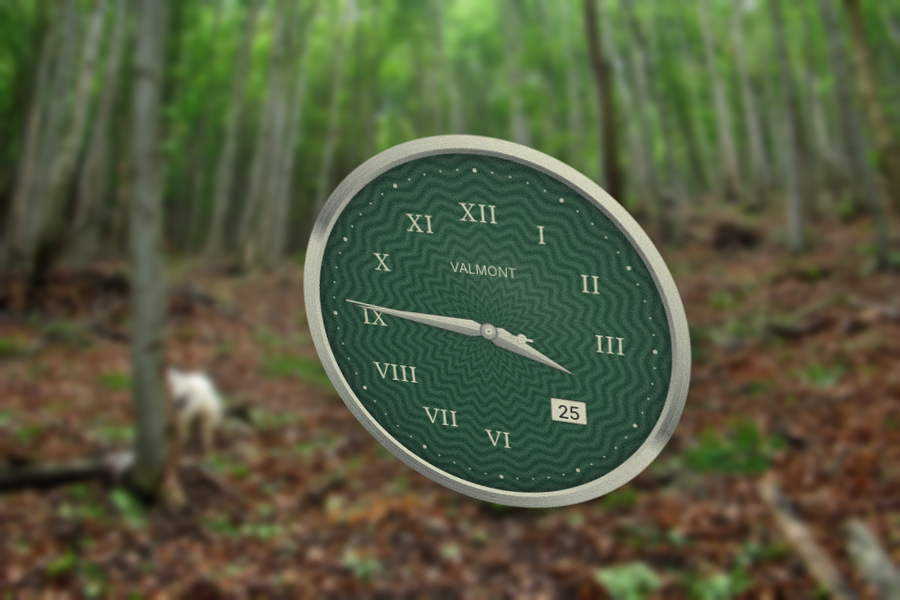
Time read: {"hour": 3, "minute": 45, "second": 46}
